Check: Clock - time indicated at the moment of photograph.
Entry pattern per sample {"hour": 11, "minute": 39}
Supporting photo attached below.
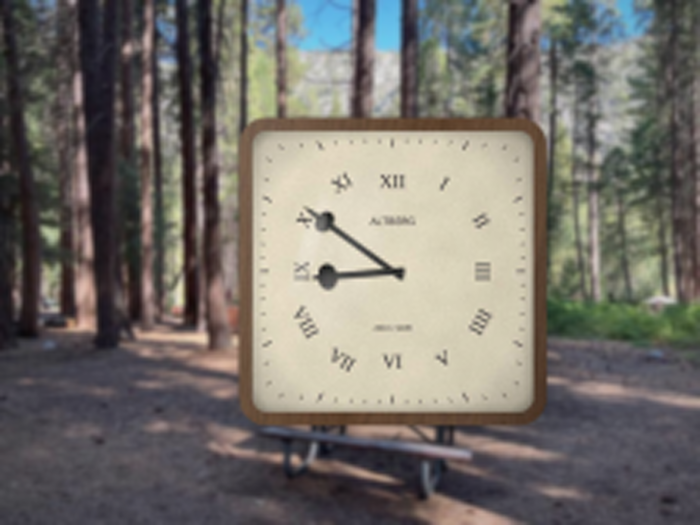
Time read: {"hour": 8, "minute": 51}
